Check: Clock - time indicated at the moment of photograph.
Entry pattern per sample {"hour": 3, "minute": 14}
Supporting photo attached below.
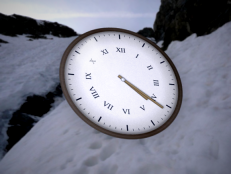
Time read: {"hour": 4, "minute": 21}
